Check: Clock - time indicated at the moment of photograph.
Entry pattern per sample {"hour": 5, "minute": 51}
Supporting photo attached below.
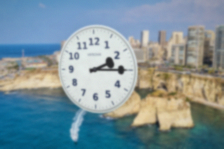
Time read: {"hour": 2, "minute": 15}
